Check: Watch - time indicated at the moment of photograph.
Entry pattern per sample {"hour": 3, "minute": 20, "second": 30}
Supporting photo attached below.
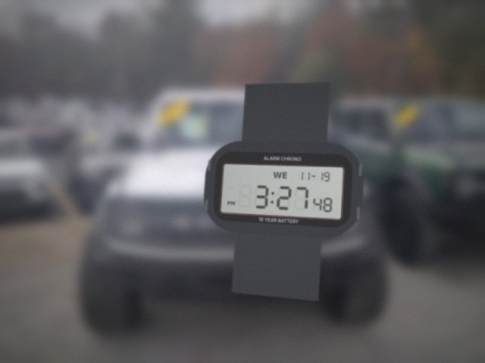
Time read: {"hour": 3, "minute": 27, "second": 48}
